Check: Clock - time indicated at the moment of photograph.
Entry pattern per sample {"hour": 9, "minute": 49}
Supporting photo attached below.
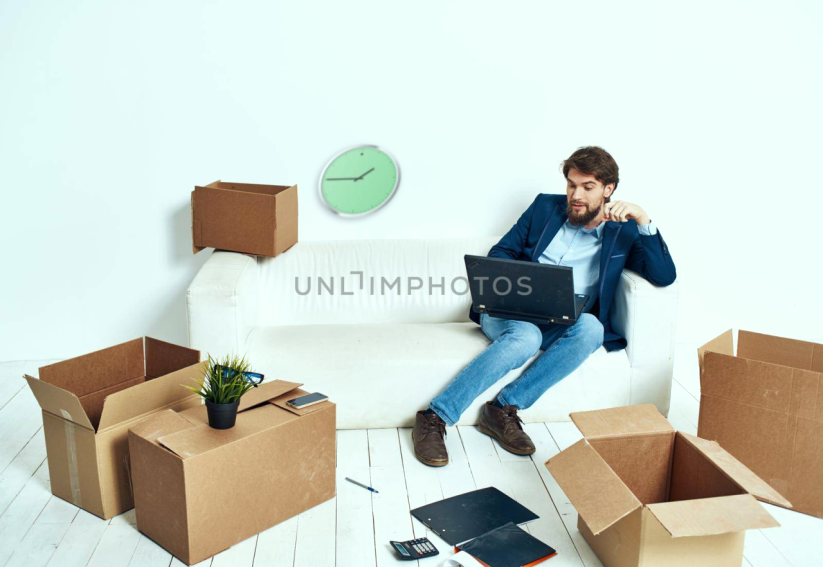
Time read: {"hour": 1, "minute": 45}
